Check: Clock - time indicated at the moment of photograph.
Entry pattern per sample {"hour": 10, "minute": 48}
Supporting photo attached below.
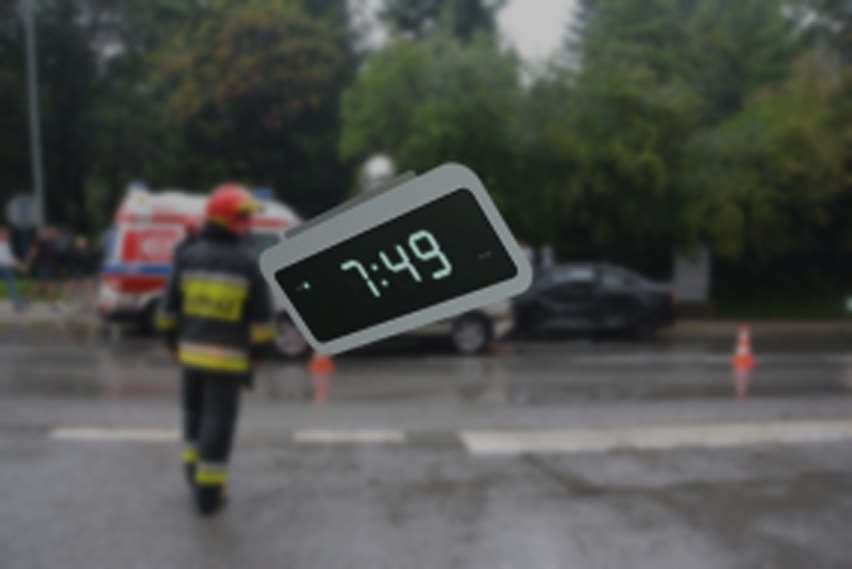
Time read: {"hour": 7, "minute": 49}
